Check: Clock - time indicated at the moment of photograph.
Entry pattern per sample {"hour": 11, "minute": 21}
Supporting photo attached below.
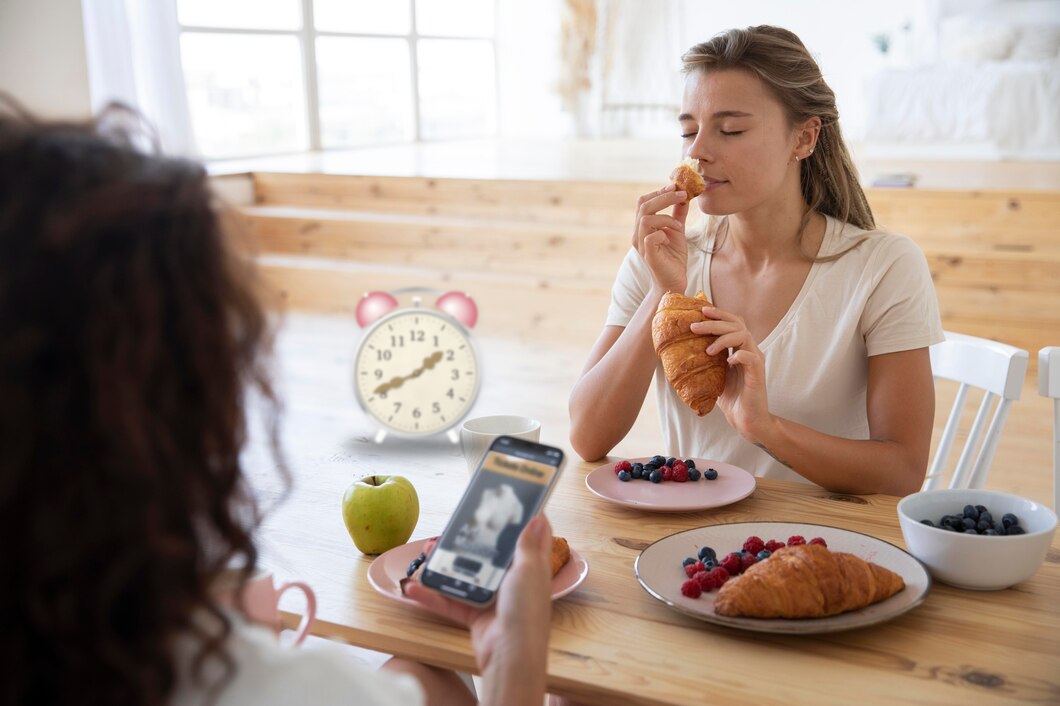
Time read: {"hour": 1, "minute": 41}
